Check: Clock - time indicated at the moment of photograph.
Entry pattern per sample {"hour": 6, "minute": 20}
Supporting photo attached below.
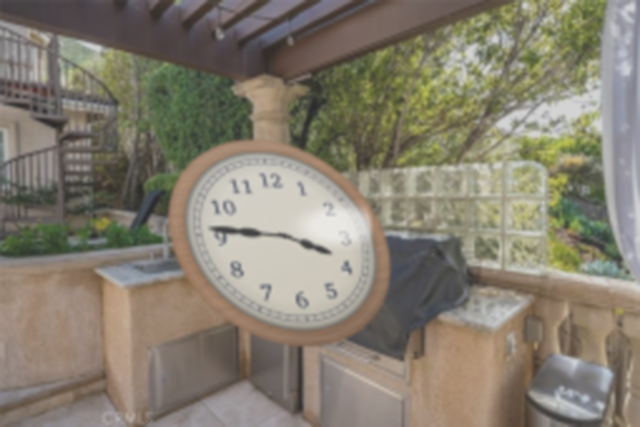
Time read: {"hour": 3, "minute": 46}
